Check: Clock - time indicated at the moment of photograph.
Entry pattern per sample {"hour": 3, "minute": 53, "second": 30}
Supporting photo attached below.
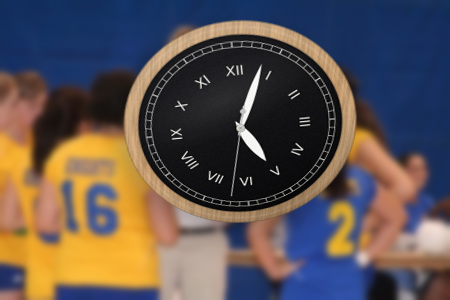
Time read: {"hour": 5, "minute": 3, "second": 32}
